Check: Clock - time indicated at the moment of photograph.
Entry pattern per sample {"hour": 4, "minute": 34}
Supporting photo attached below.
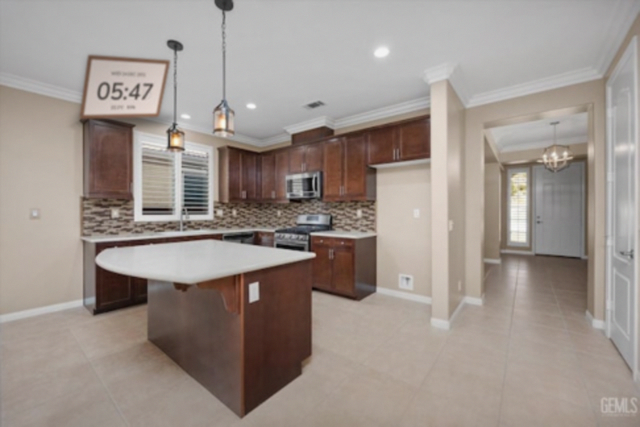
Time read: {"hour": 5, "minute": 47}
